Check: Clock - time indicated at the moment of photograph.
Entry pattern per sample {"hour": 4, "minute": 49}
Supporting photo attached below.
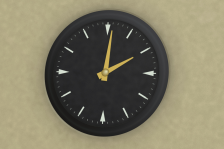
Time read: {"hour": 2, "minute": 1}
